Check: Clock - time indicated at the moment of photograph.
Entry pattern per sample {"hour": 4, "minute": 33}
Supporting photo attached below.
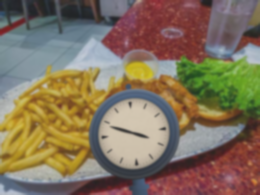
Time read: {"hour": 3, "minute": 49}
